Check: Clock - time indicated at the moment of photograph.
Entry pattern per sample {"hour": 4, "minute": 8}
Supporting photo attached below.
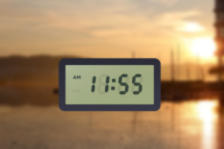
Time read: {"hour": 11, "minute": 55}
